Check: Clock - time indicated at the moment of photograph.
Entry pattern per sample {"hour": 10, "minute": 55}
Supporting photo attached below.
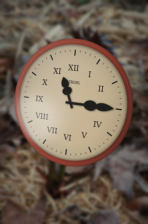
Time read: {"hour": 11, "minute": 15}
